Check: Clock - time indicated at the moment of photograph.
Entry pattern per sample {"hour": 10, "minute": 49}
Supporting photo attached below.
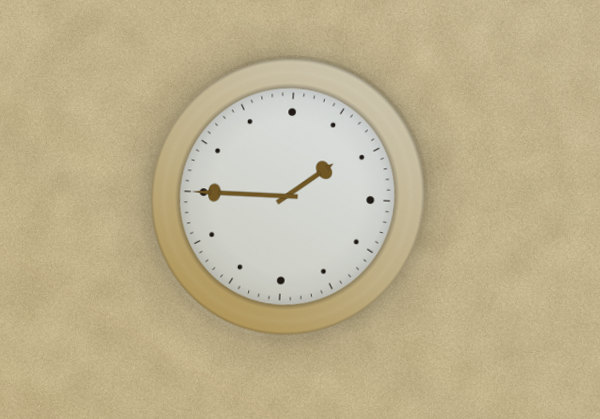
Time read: {"hour": 1, "minute": 45}
